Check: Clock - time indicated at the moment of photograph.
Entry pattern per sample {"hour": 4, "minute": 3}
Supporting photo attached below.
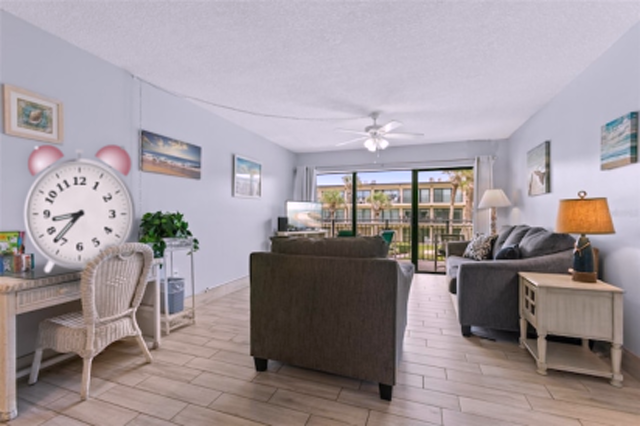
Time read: {"hour": 8, "minute": 37}
